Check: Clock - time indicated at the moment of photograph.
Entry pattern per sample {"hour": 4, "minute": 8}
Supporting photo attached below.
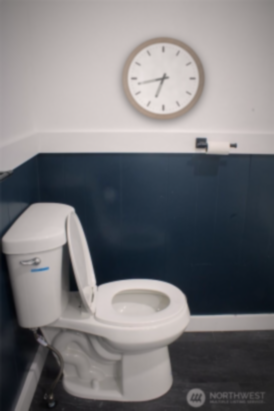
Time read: {"hour": 6, "minute": 43}
